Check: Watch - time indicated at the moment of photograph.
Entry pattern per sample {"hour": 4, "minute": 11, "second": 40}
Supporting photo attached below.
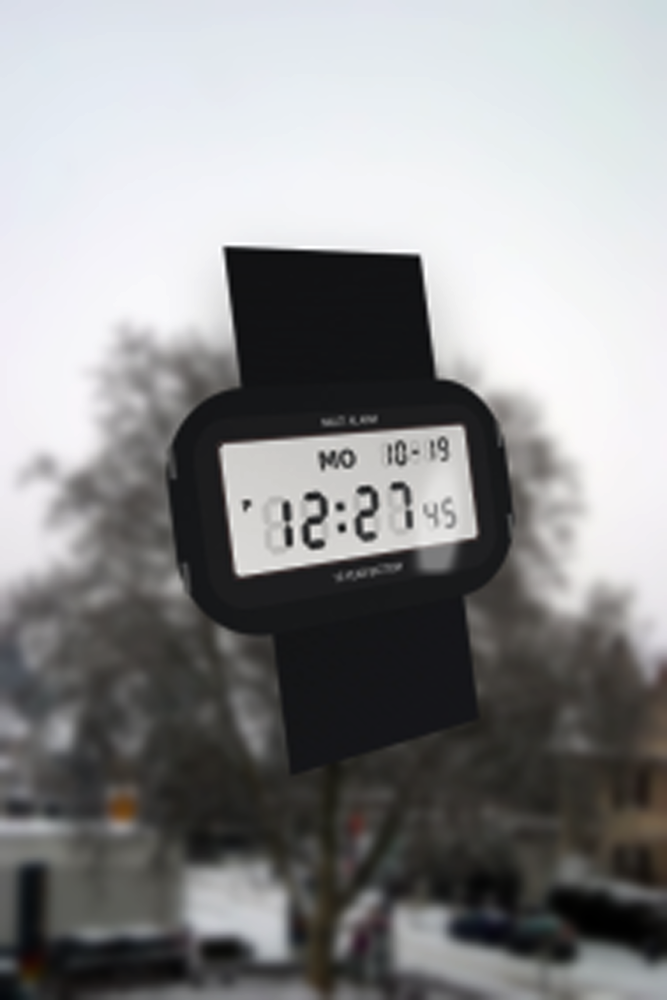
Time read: {"hour": 12, "minute": 27, "second": 45}
